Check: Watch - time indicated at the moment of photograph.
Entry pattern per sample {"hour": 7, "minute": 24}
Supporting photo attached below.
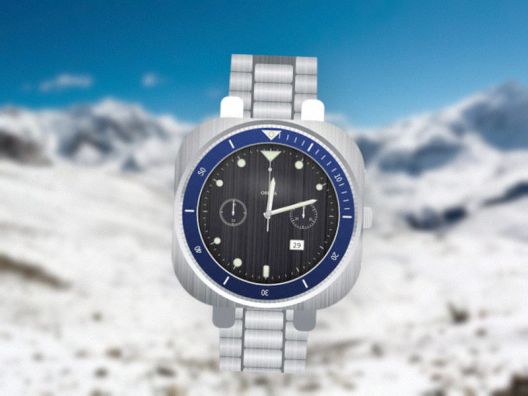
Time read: {"hour": 12, "minute": 12}
